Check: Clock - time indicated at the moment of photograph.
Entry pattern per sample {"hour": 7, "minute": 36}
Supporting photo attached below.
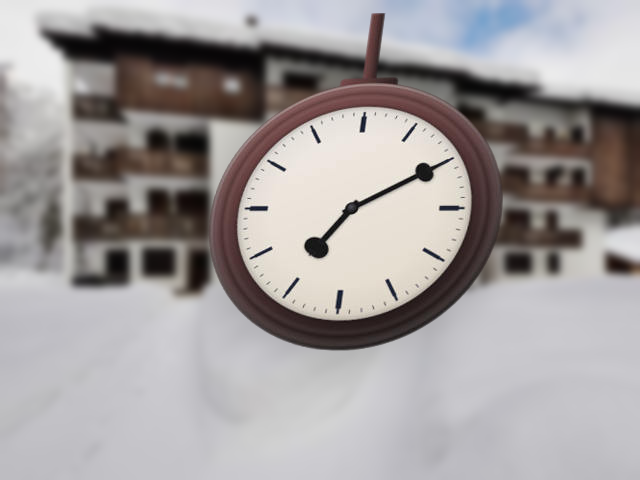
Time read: {"hour": 7, "minute": 10}
